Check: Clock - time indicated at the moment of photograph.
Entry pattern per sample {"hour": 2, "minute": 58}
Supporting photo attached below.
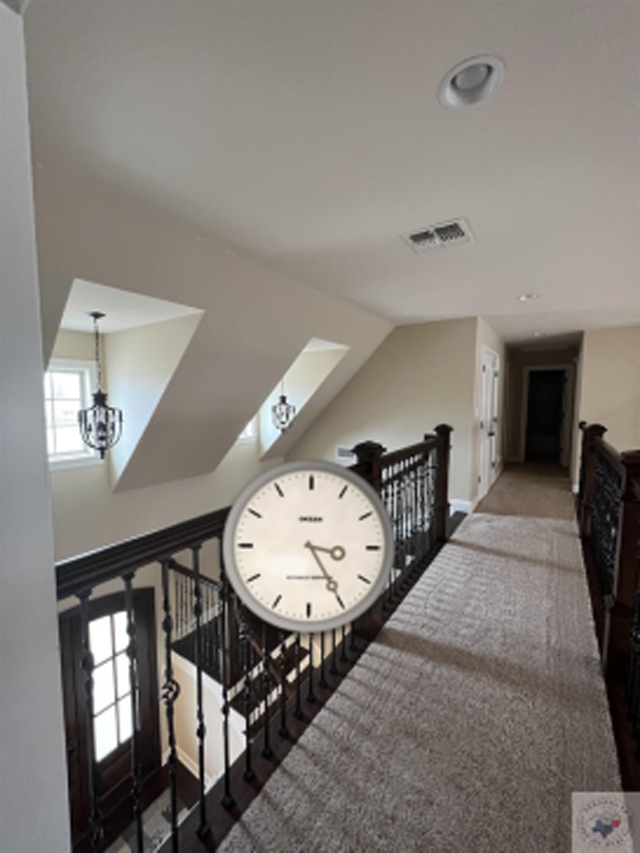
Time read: {"hour": 3, "minute": 25}
